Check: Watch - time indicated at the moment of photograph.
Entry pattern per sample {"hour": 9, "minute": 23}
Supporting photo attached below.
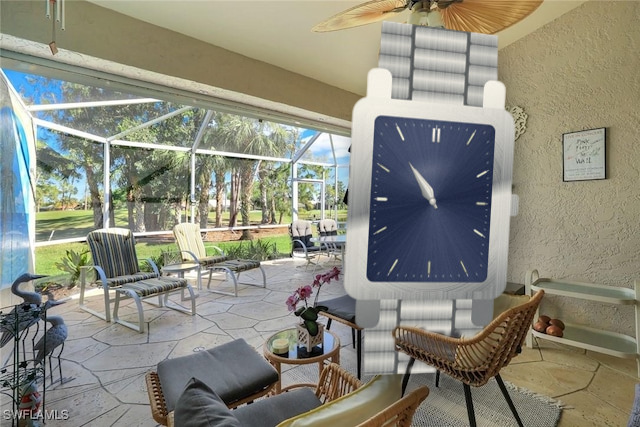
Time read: {"hour": 10, "minute": 54}
